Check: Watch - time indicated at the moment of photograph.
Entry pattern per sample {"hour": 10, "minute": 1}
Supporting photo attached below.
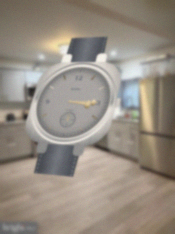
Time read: {"hour": 3, "minute": 15}
